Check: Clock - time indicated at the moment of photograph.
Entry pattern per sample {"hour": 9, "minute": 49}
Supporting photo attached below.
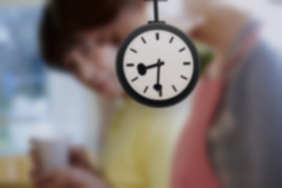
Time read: {"hour": 8, "minute": 31}
